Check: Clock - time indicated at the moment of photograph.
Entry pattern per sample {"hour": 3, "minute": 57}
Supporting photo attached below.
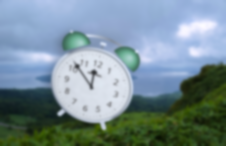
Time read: {"hour": 11, "minute": 52}
